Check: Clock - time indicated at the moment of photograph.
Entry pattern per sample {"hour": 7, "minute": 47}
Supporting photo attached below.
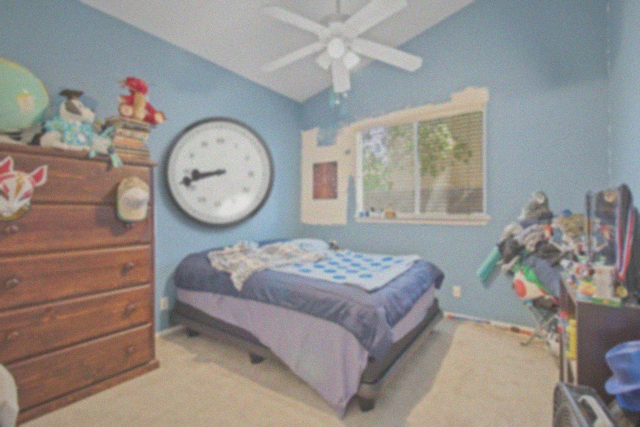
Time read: {"hour": 8, "minute": 42}
